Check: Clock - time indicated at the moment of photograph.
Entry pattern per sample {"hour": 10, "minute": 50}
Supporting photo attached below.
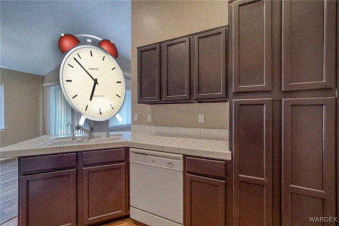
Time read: {"hour": 6, "minute": 53}
